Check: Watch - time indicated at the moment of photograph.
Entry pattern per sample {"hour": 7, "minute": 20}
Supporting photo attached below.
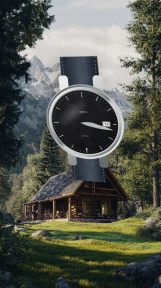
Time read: {"hour": 3, "minute": 17}
